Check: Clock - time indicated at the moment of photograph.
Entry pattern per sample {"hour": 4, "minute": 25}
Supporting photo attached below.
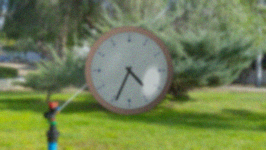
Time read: {"hour": 4, "minute": 34}
